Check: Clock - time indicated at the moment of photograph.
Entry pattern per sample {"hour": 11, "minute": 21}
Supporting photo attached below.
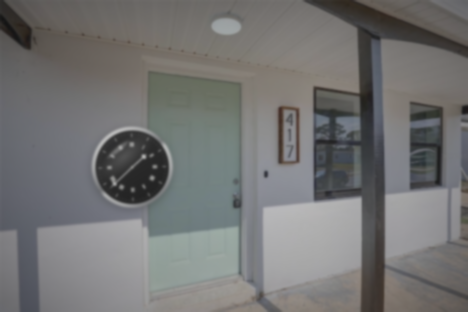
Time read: {"hour": 1, "minute": 38}
